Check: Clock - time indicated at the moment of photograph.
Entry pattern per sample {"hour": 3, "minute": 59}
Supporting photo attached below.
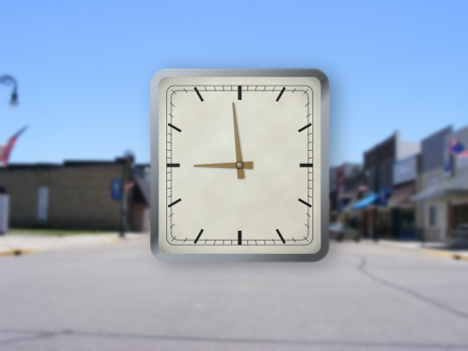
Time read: {"hour": 8, "minute": 59}
